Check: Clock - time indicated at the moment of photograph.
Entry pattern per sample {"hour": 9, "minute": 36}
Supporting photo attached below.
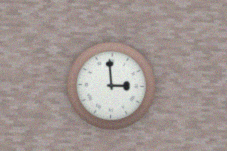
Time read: {"hour": 2, "minute": 59}
